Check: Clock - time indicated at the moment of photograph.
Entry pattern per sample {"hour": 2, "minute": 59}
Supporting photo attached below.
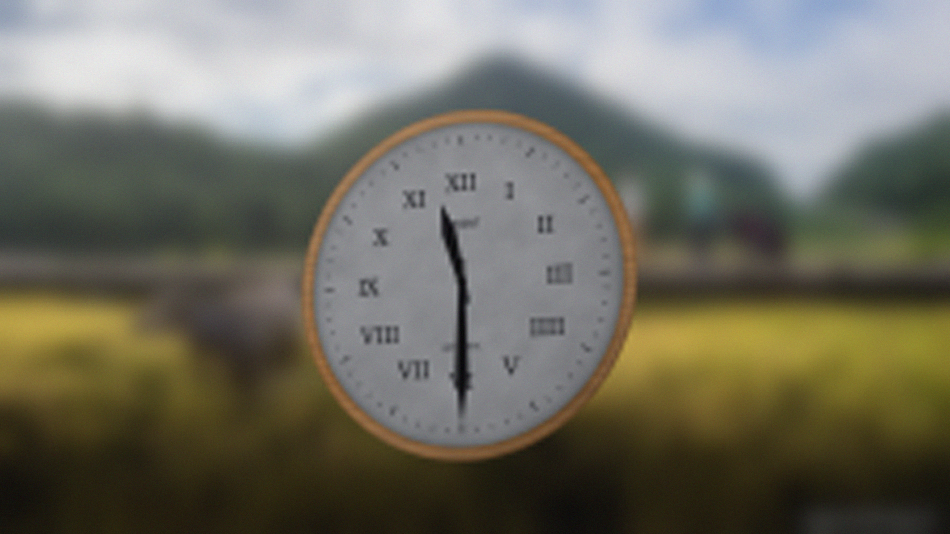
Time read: {"hour": 11, "minute": 30}
